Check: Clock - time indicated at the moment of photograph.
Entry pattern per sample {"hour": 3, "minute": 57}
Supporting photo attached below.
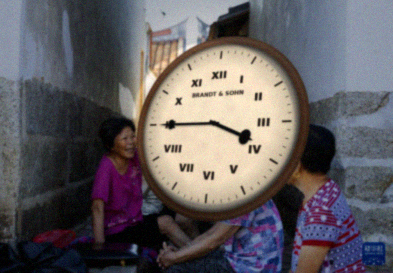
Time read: {"hour": 3, "minute": 45}
